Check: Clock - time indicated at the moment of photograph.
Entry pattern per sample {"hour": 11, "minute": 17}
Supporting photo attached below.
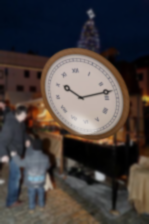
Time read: {"hour": 10, "minute": 13}
